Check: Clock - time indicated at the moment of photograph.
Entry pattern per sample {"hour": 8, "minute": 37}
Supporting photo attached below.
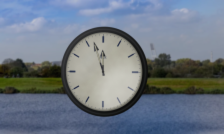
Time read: {"hour": 11, "minute": 57}
